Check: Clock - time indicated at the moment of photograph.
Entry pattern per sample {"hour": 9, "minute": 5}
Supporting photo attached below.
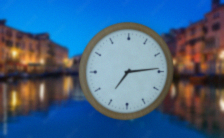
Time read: {"hour": 7, "minute": 14}
